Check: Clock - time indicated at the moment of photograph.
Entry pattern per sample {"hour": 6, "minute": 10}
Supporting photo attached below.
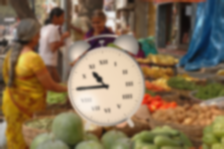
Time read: {"hour": 10, "minute": 45}
